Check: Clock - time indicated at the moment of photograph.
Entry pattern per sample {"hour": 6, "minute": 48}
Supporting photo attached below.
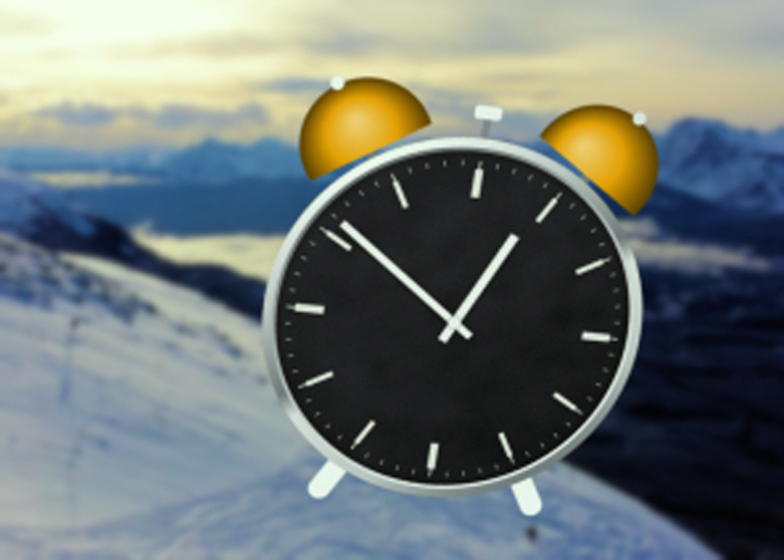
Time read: {"hour": 12, "minute": 51}
